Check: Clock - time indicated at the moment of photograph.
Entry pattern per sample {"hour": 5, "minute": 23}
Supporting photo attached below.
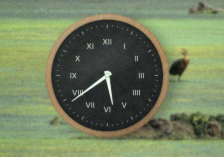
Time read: {"hour": 5, "minute": 39}
